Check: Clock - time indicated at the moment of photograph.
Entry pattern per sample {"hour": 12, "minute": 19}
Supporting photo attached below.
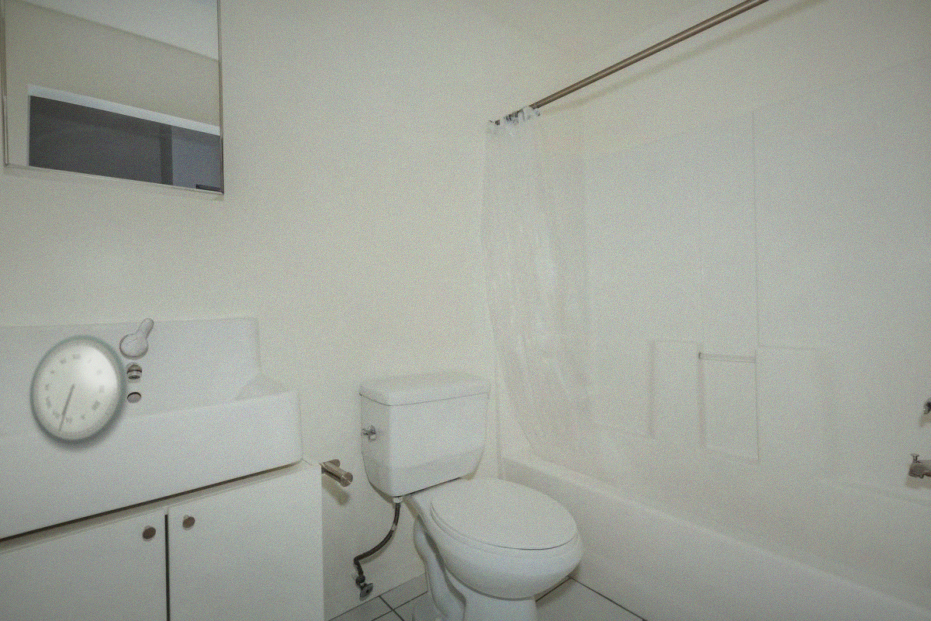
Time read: {"hour": 6, "minute": 32}
